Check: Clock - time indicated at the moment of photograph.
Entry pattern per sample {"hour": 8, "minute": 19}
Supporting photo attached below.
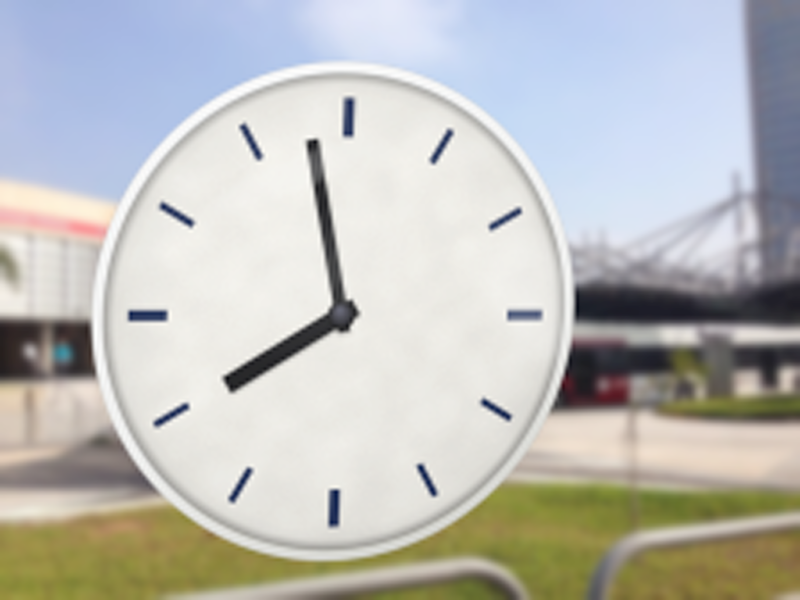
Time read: {"hour": 7, "minute": 58}
